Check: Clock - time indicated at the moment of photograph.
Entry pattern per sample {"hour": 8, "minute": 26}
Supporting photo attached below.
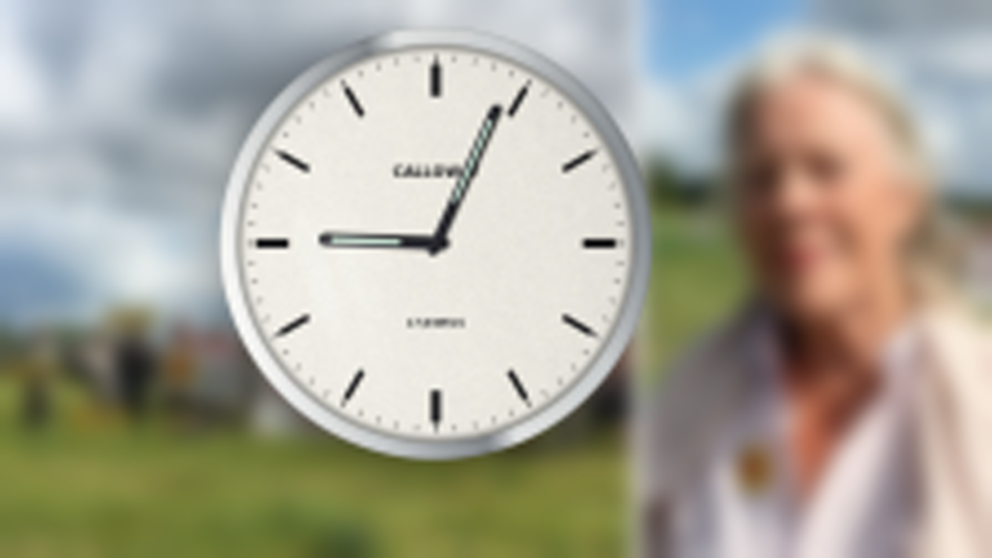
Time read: {"hour": 9, "minute": 4}
